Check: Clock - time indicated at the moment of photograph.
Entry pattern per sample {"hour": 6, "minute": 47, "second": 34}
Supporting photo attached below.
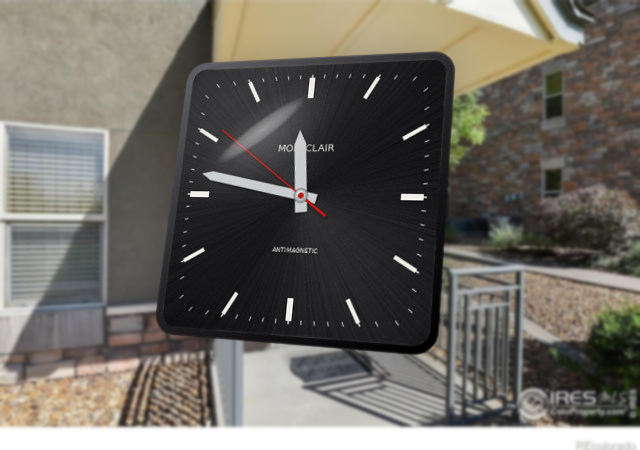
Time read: {"hour": 11, "minute": 46, "second": 51}
